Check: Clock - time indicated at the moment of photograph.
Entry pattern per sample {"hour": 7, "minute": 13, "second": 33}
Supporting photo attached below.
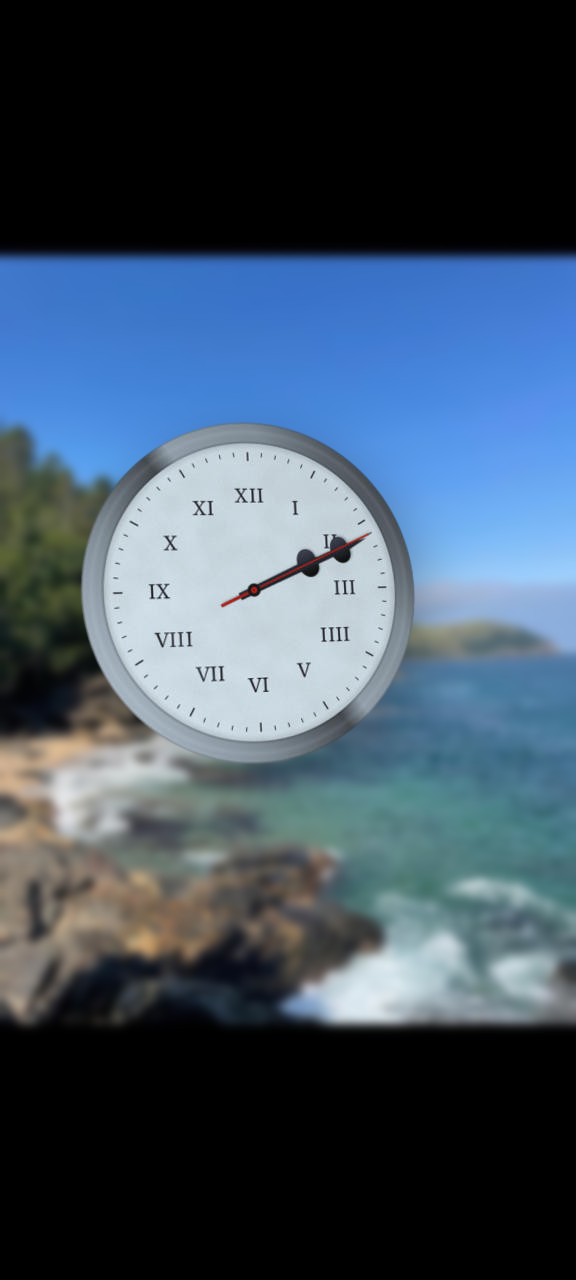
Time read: {"hour": 2, "minute": 11, "second": 11}
